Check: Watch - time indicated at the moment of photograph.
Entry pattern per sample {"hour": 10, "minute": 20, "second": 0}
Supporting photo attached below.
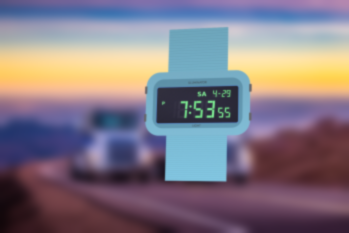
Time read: {"hour": 7, "minute": 53, "second": 55}
